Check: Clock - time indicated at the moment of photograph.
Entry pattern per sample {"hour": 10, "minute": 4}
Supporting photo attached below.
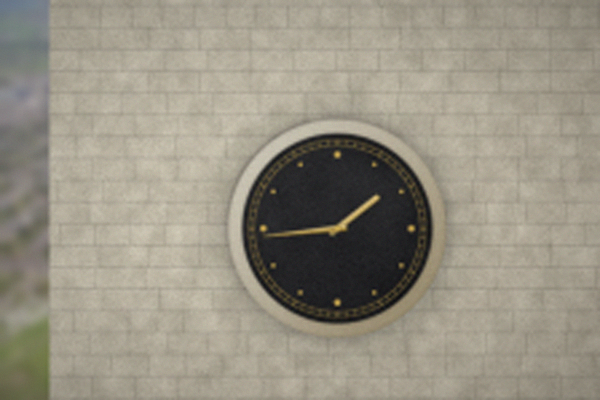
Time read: {"hour": 1, "minute": 44}
